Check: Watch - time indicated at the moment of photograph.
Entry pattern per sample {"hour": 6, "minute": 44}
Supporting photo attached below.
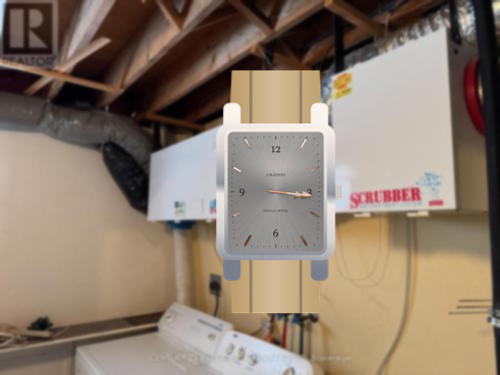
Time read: {"hour": 3, "minute": 16}
